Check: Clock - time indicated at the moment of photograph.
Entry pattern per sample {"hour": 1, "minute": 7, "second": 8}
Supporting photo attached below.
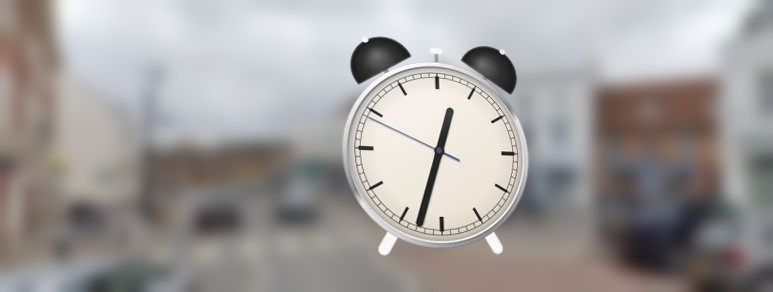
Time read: {"hour": 12, "minute": 32, "second": 49}
